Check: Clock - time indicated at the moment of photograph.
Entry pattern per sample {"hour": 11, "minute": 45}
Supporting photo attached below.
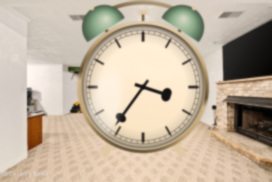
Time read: {"hour": 3, "minute": 36}
